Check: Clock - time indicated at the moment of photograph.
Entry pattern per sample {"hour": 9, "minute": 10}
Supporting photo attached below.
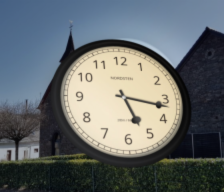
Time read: {"hour": 5, "minute": 17}
